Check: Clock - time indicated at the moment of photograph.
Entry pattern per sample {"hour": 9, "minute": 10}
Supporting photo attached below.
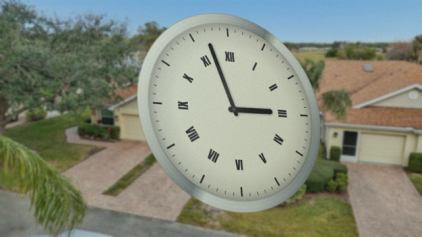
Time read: {"hour": 2, "minute": 57}
